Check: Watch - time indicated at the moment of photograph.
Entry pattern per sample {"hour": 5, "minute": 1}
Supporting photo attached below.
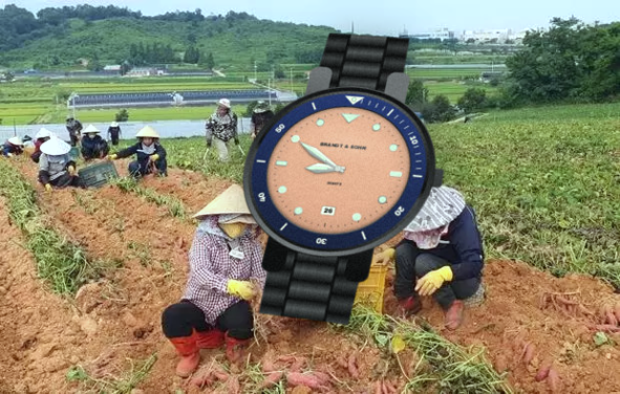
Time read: {"hour": 8, "minute": 50}
